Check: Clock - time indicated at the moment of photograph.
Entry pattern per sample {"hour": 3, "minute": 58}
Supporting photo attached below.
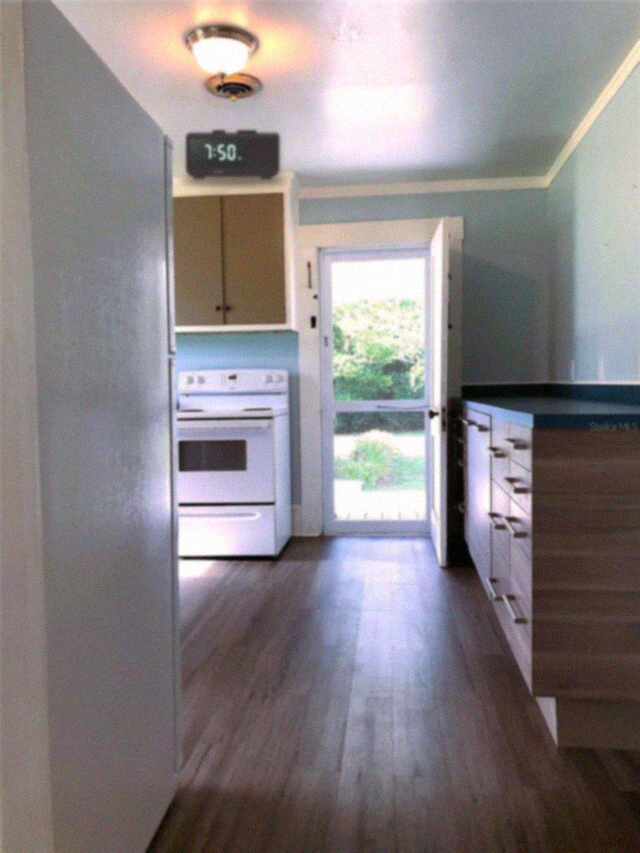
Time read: {"hour": 7, "minute": 50}
